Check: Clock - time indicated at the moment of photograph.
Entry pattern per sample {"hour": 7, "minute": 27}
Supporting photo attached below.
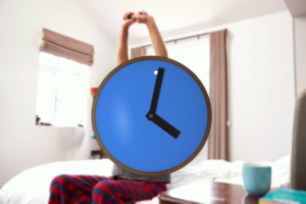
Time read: {"hour": 4, "minute": 1}
